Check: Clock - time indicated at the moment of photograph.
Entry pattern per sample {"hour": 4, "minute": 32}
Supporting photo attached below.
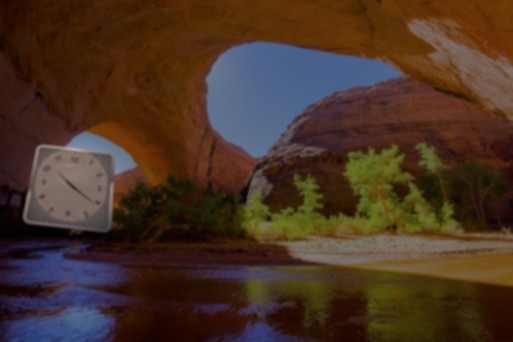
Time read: {"hour": 10, "minute": 21}
